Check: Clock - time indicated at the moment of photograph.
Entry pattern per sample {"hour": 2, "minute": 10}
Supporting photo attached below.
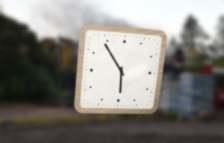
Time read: {"hour": 5, "minute": 54}
